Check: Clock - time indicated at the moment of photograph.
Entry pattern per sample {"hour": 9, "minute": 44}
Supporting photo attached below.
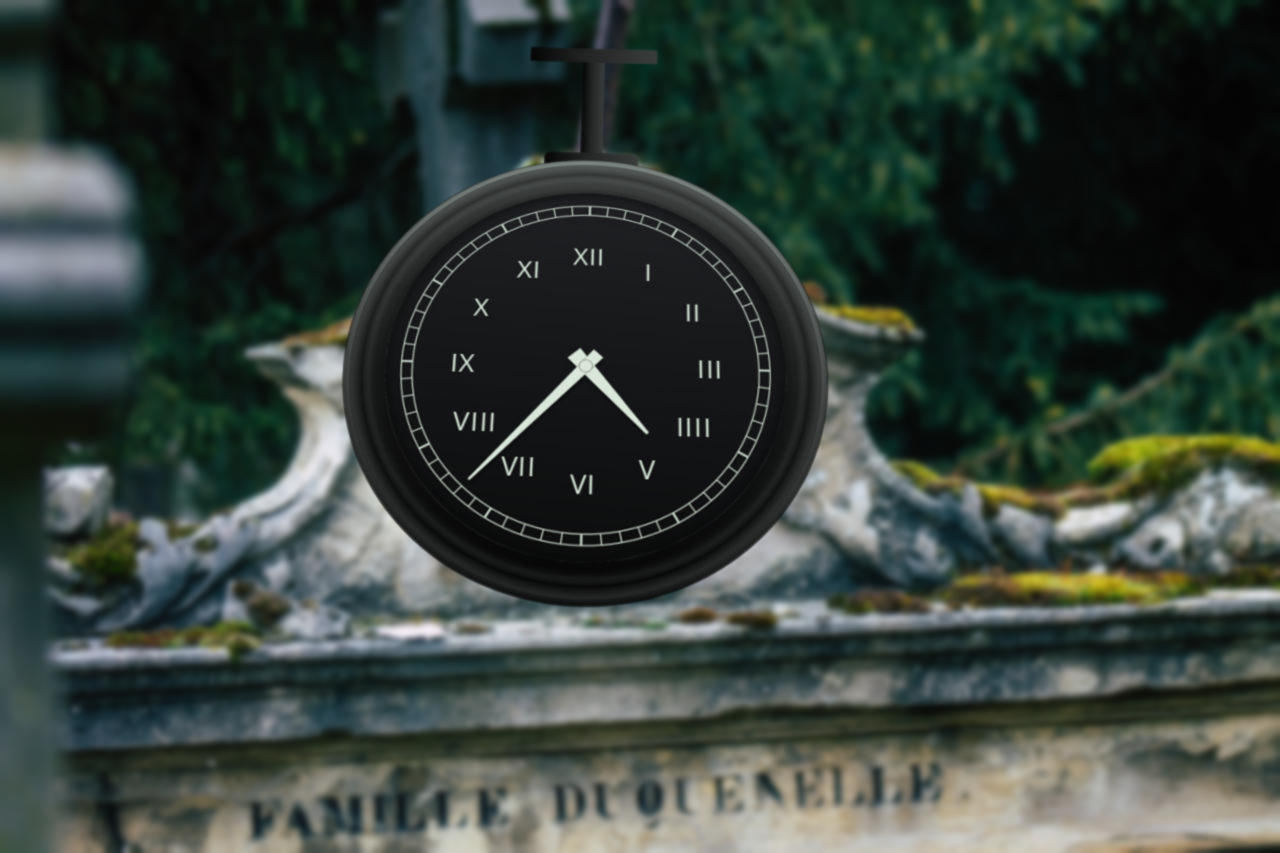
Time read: {"hour": 4, "minute": 37}
